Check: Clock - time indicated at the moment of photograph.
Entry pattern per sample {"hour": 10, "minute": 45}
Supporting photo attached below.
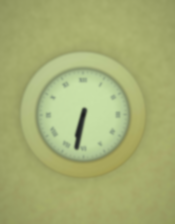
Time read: {"hour": 6, "minute": 32}
